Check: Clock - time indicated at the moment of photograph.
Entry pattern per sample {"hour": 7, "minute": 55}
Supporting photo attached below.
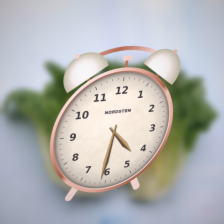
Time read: {"hour": 4, "minute": 31}
